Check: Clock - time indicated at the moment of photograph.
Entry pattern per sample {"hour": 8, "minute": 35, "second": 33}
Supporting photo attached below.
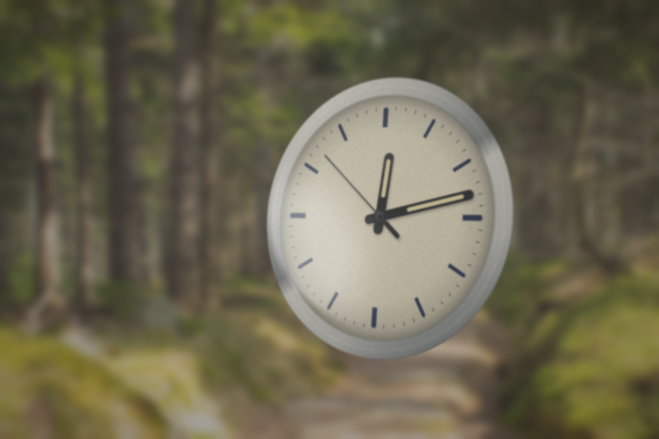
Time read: {"hour": 12, "minute": 12, "second": 52}
